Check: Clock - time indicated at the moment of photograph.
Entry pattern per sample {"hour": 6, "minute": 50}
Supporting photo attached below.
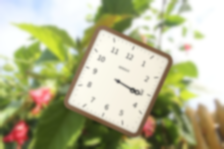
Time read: {"hour": 3, "minute": 16}
